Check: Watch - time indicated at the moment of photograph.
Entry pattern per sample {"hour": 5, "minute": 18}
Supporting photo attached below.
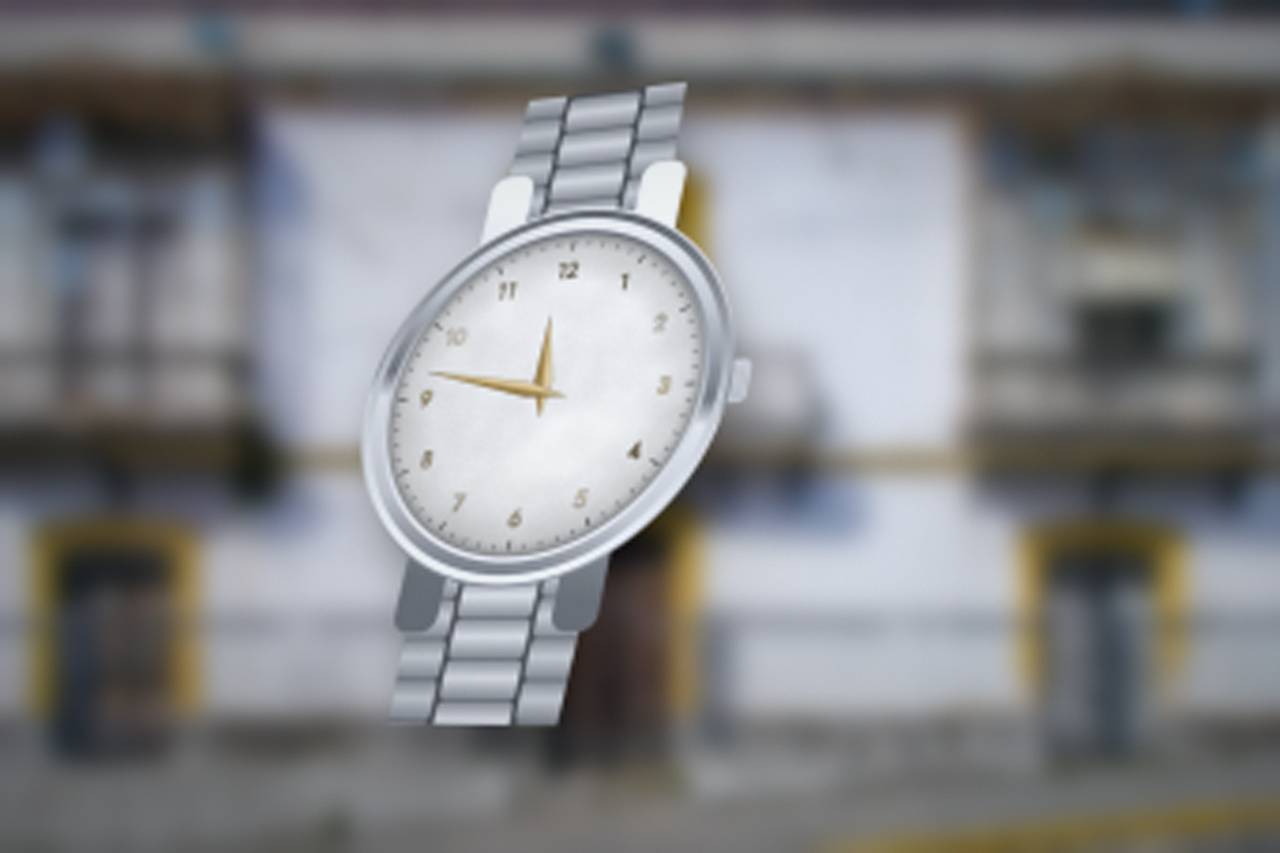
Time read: {"hour": 11, "minute": 47}
